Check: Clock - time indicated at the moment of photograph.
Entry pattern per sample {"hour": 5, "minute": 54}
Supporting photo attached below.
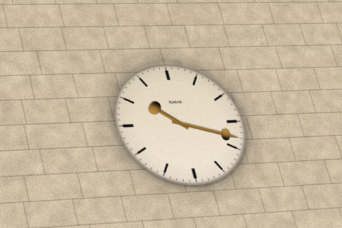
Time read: {"hour": 10, "minute": 18}
